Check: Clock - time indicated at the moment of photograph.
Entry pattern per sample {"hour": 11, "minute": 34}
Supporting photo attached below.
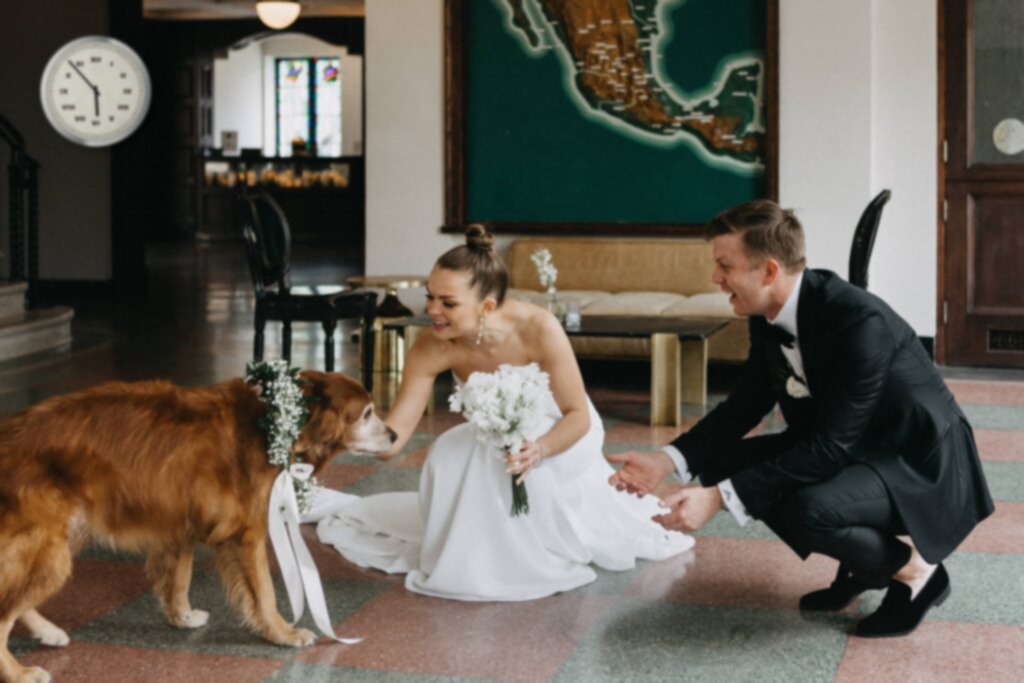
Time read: {"hour": 5, "minute": 53}
